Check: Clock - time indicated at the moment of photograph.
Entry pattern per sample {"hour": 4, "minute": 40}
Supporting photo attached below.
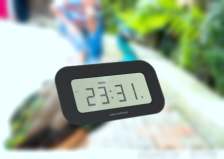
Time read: {"hour": 23, "minute": 31}
